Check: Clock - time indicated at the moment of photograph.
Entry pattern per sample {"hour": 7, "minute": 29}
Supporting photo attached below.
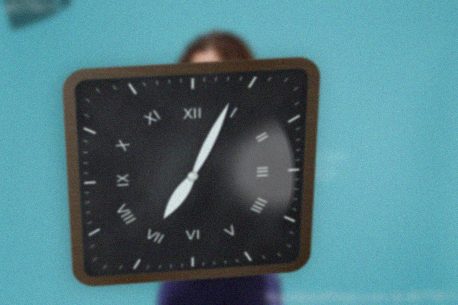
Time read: {"hour": 7, "minute": 4}
